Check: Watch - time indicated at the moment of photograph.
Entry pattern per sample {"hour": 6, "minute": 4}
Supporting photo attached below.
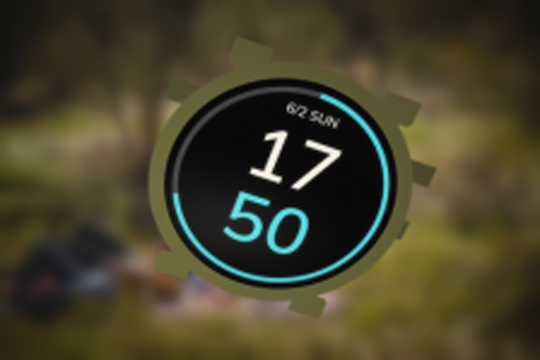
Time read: {"hour": 17, "minute": 50}
